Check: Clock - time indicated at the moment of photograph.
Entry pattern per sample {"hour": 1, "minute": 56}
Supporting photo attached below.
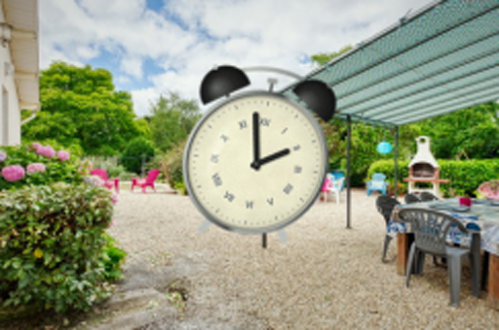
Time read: {"hour": 1, "minute": 58}
